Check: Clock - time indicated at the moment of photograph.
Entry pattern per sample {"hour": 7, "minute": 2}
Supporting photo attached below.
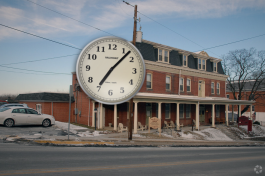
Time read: {"hour": 7, "minute": 7}
